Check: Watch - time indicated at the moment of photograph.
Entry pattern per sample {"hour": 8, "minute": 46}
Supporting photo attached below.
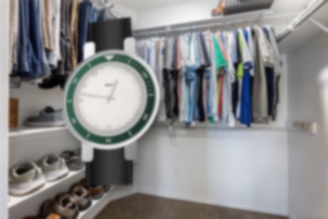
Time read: {"hour": 12, "minute": 47}
